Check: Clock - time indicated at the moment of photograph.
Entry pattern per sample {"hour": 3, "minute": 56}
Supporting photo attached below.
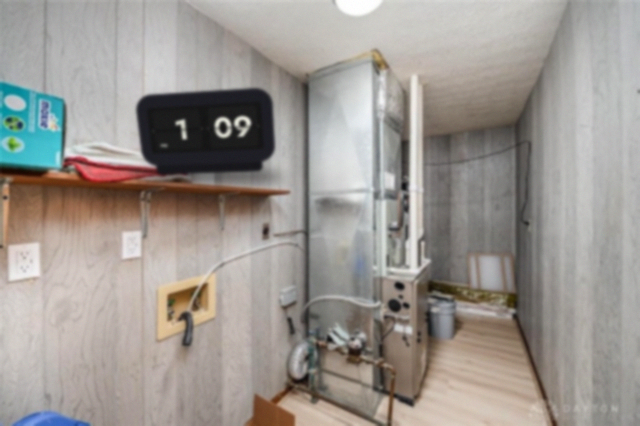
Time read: {"hour": 1, "minute": 9}
